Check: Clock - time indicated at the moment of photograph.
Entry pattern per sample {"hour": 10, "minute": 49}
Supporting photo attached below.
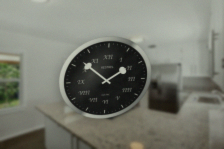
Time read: {"hour": 1, "minute": 52}
